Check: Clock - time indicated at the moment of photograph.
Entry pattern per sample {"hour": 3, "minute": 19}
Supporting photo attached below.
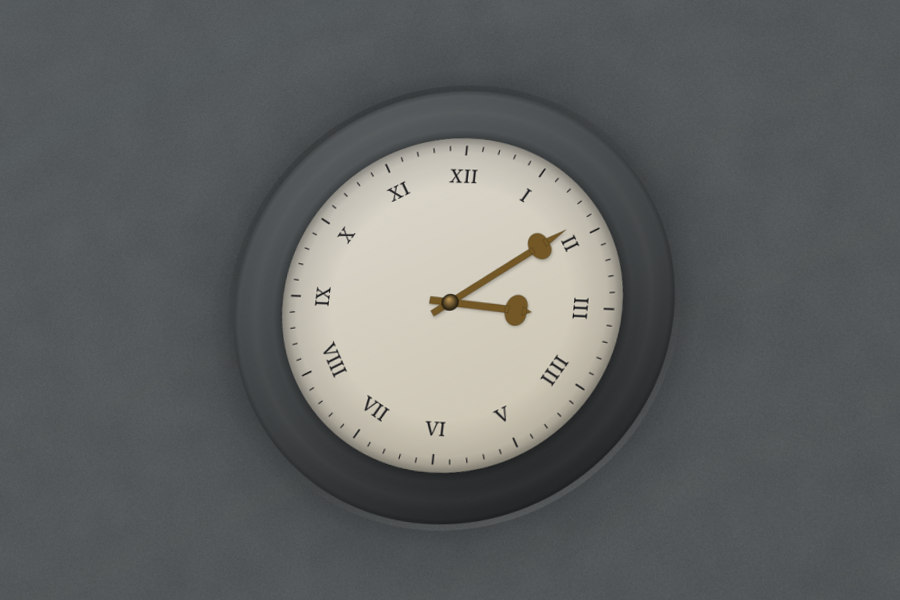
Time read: {"hour": 3, "minute": 9}
